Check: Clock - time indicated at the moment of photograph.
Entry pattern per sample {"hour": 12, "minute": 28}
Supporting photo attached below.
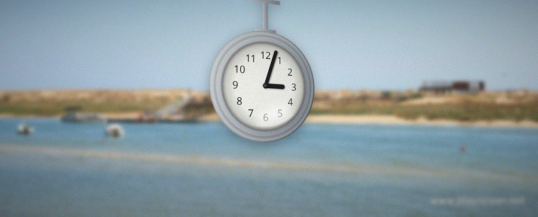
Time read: {"hour": 3, "minute": 3}
